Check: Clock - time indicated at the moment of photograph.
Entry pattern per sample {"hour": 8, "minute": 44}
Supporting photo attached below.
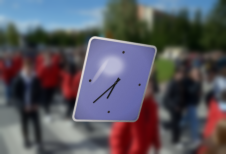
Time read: {"hour": 6, "minute": 37}
